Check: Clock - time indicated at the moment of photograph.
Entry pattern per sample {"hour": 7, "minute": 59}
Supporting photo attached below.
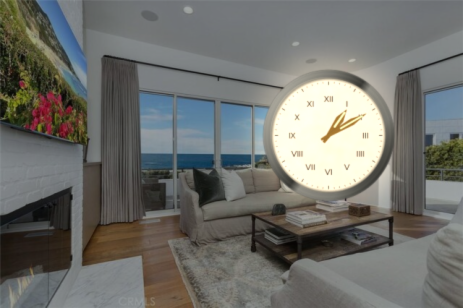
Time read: {"hour": 1, "minute": 10}
